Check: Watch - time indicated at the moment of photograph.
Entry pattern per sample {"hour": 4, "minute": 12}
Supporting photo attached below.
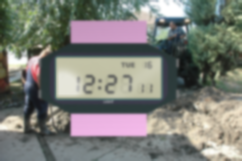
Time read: {"hour": 12, "minute": 27}
